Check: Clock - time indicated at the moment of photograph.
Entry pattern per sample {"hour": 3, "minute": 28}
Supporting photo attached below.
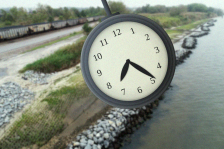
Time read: {"hour": 7, "minute": 24}
